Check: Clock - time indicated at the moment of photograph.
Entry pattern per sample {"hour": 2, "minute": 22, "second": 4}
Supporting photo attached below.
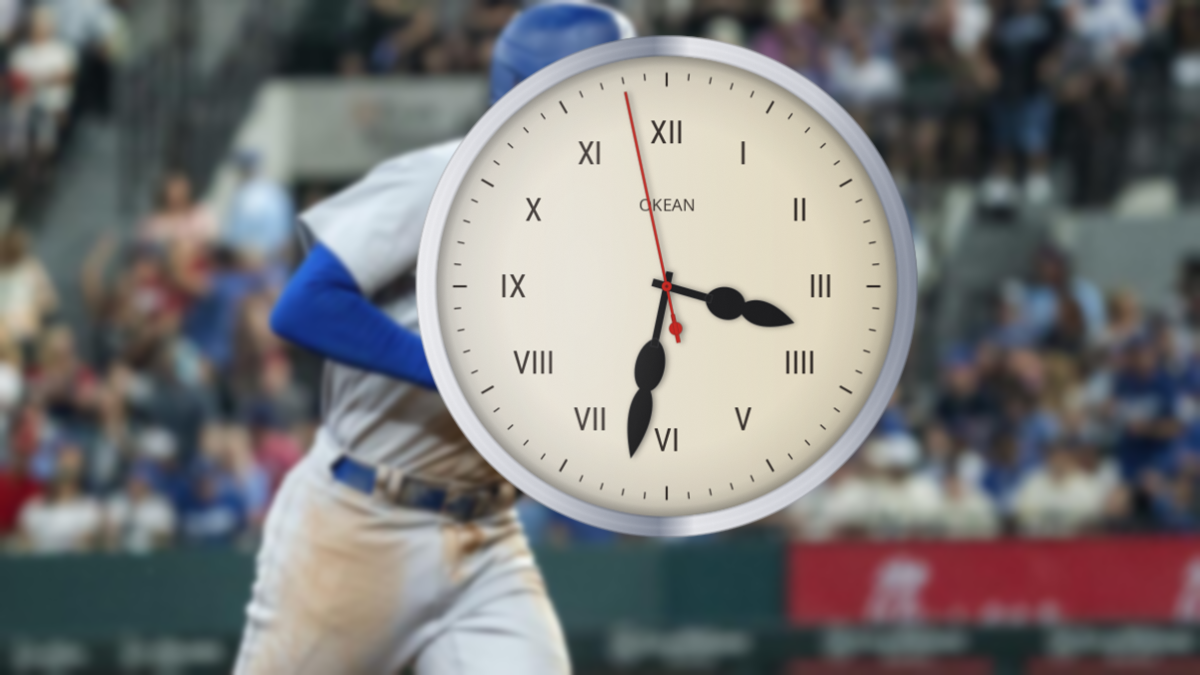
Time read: {"hour": 3, "minute": 31, "second": 58}
